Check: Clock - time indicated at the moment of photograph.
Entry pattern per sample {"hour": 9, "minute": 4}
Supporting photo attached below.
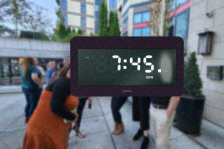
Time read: {"hour": 7, "minute": 45}
